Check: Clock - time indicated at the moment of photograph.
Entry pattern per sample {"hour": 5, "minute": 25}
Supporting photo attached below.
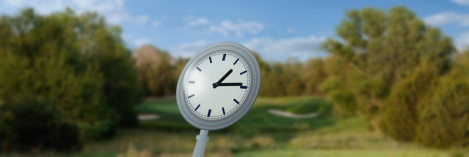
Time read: {"hour": 1, "minute": 14}
